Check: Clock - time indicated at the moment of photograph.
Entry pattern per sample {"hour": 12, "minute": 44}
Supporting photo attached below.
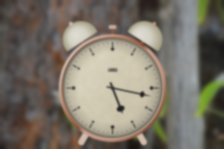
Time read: {"hour": 5, "minute": 17}
